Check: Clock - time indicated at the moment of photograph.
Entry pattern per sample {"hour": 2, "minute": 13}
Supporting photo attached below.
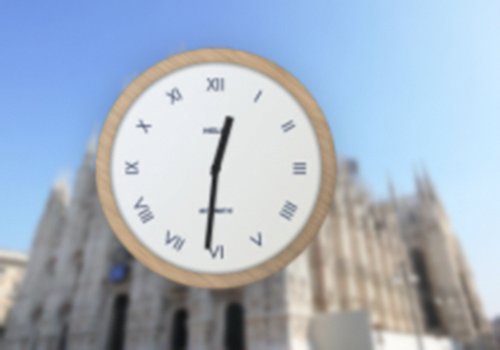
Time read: {"hour": 12, "minute": 31}
